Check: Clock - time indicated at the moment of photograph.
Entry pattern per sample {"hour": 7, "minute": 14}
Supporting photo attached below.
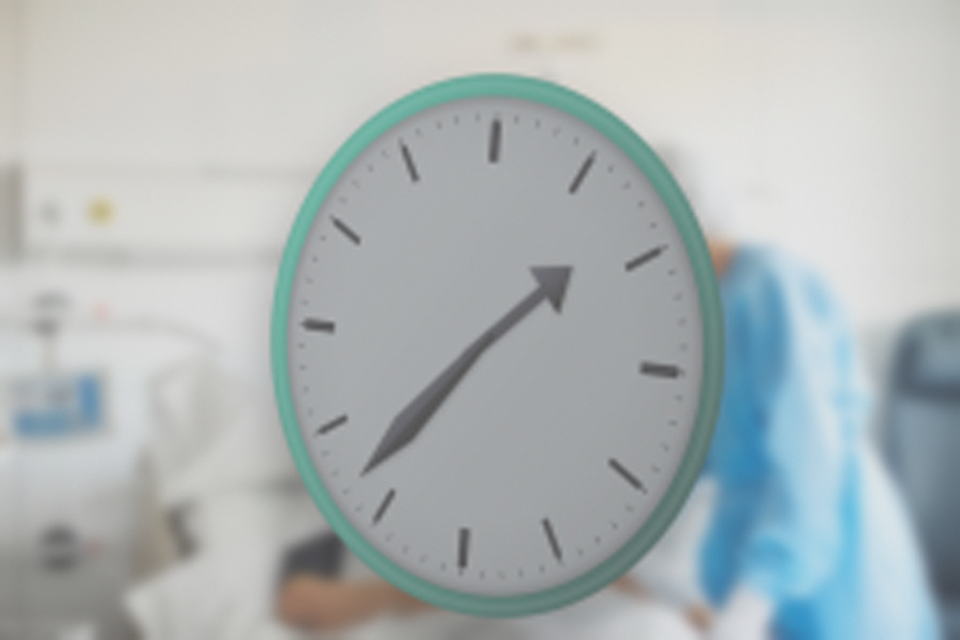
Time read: {"hour": 1, "minute": 37}
